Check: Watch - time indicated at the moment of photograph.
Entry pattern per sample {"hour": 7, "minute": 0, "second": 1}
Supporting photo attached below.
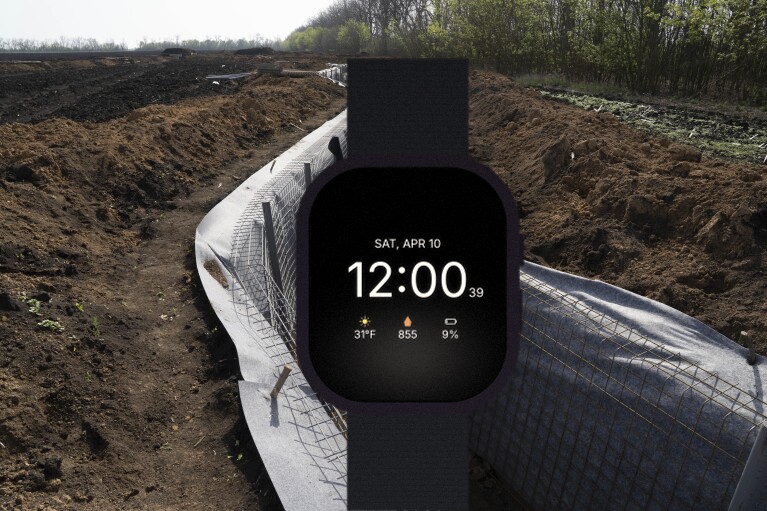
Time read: {"hour": 12, "minute": 0, "second": 39}
